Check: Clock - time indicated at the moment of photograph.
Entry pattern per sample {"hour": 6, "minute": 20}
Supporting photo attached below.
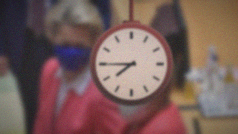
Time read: {"hour": 7, "minute": 45}
